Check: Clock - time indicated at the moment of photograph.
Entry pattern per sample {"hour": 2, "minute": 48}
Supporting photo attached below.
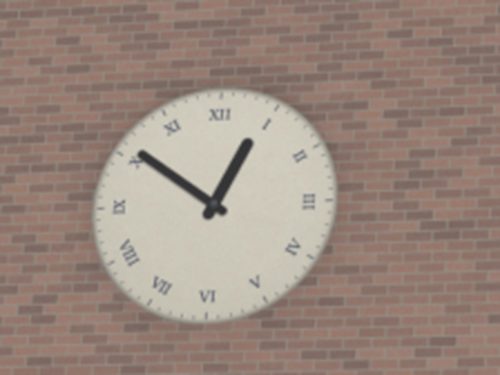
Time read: {"hour": 12, "minute": 51}
